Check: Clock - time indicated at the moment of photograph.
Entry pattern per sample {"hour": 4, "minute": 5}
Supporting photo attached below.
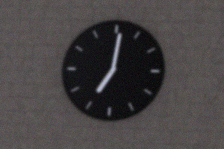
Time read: {"hour": 7, "minute": 1}
